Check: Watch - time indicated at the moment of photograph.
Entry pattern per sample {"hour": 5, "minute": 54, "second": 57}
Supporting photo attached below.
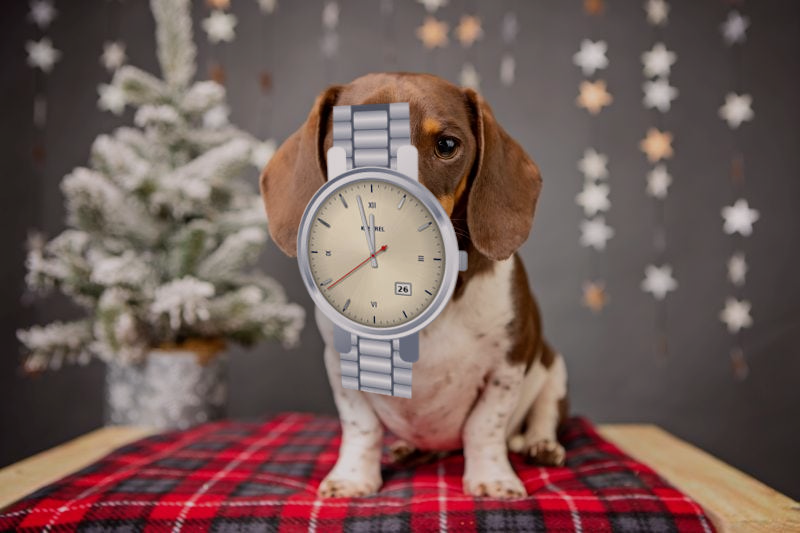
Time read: {"hour": 11, "minute": 57, "second": 39}
